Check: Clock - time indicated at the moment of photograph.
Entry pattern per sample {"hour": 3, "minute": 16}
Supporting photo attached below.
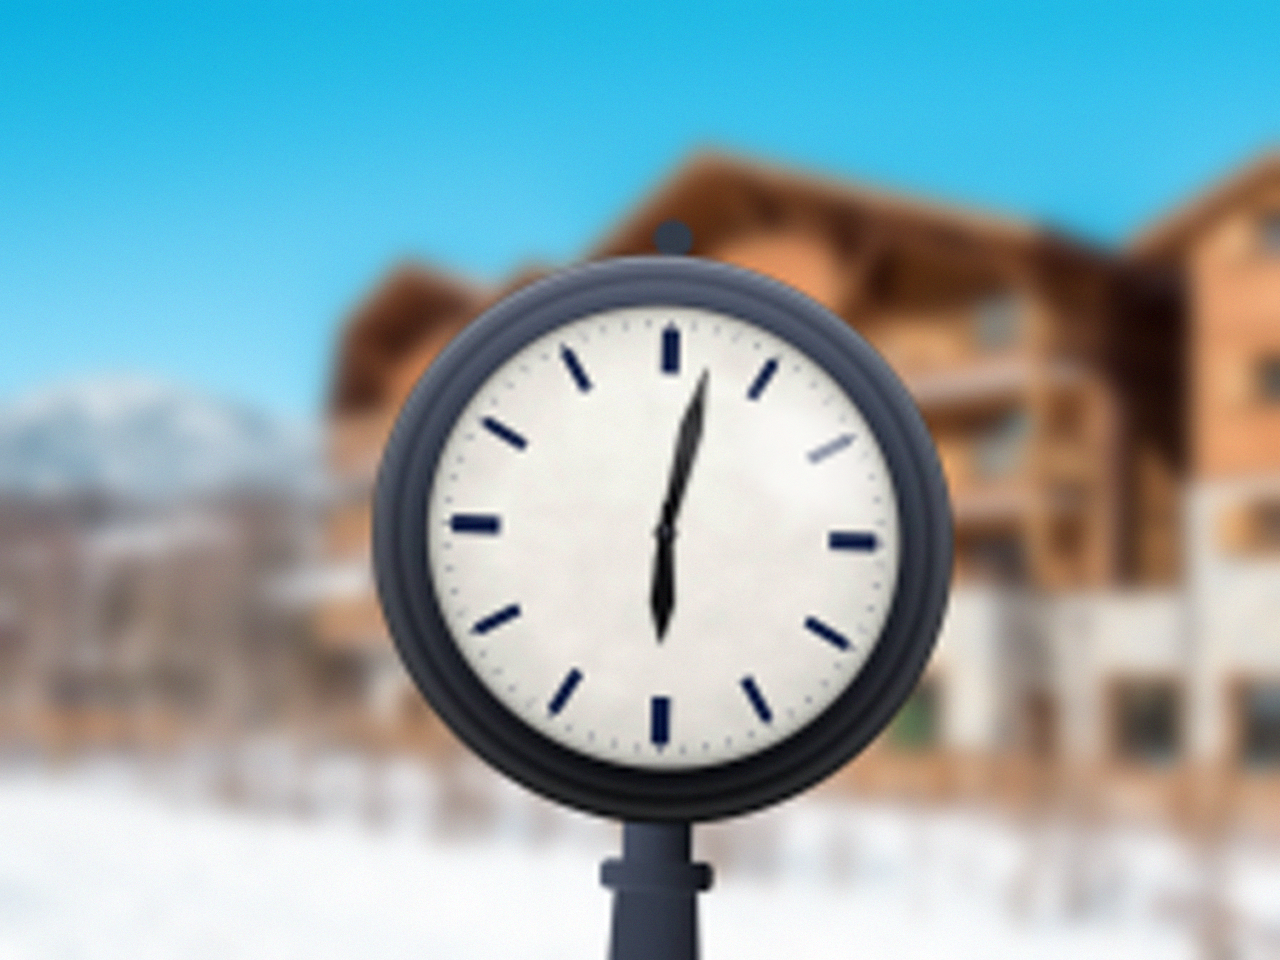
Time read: {"hour": 6, "minute": 2}
